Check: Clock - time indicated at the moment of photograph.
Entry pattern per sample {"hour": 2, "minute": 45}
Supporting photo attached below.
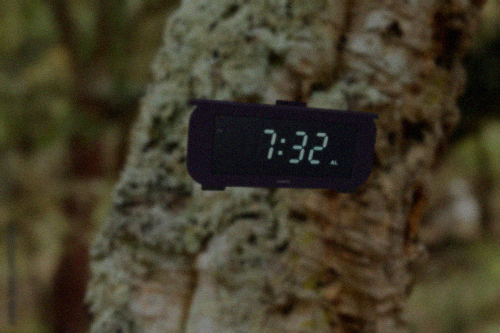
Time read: {"hour": 7, "minute": 32}
